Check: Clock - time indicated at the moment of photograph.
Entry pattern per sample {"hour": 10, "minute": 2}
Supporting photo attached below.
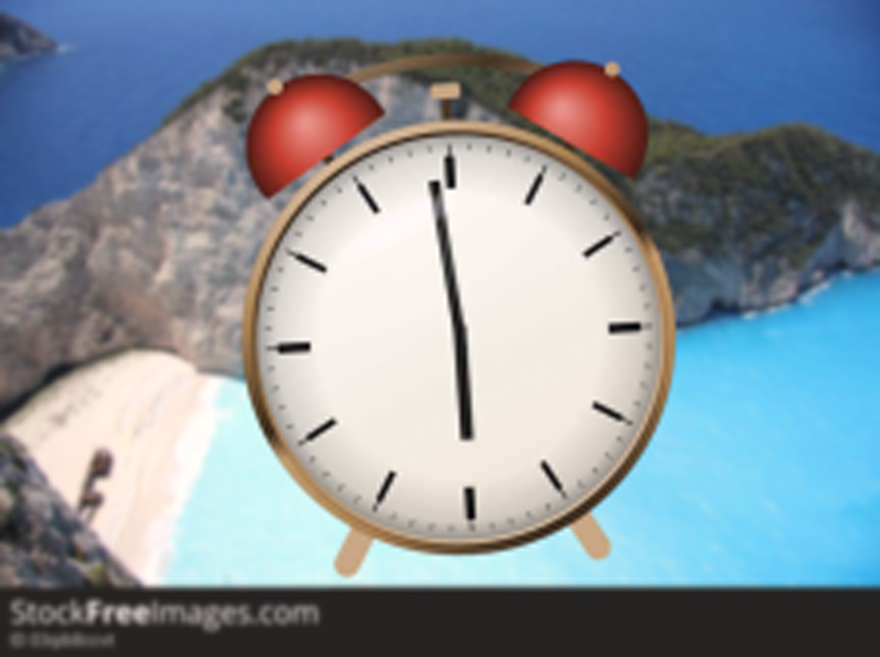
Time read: {"hour": 5, "minute": 59}
